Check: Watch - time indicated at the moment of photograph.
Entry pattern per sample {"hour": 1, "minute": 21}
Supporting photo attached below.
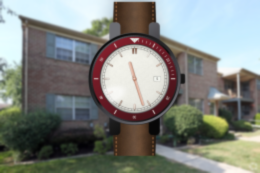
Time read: {"hour": 11, "minute": 27}
